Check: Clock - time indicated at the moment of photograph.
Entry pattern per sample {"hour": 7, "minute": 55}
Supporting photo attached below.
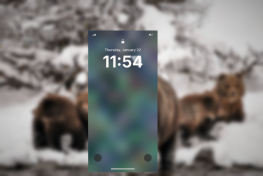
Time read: {"hour": 11, "minute": 54}
